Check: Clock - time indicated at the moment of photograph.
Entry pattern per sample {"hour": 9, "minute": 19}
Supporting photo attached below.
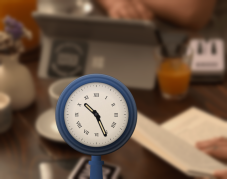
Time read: {"hour": 10, "minute": 26}
